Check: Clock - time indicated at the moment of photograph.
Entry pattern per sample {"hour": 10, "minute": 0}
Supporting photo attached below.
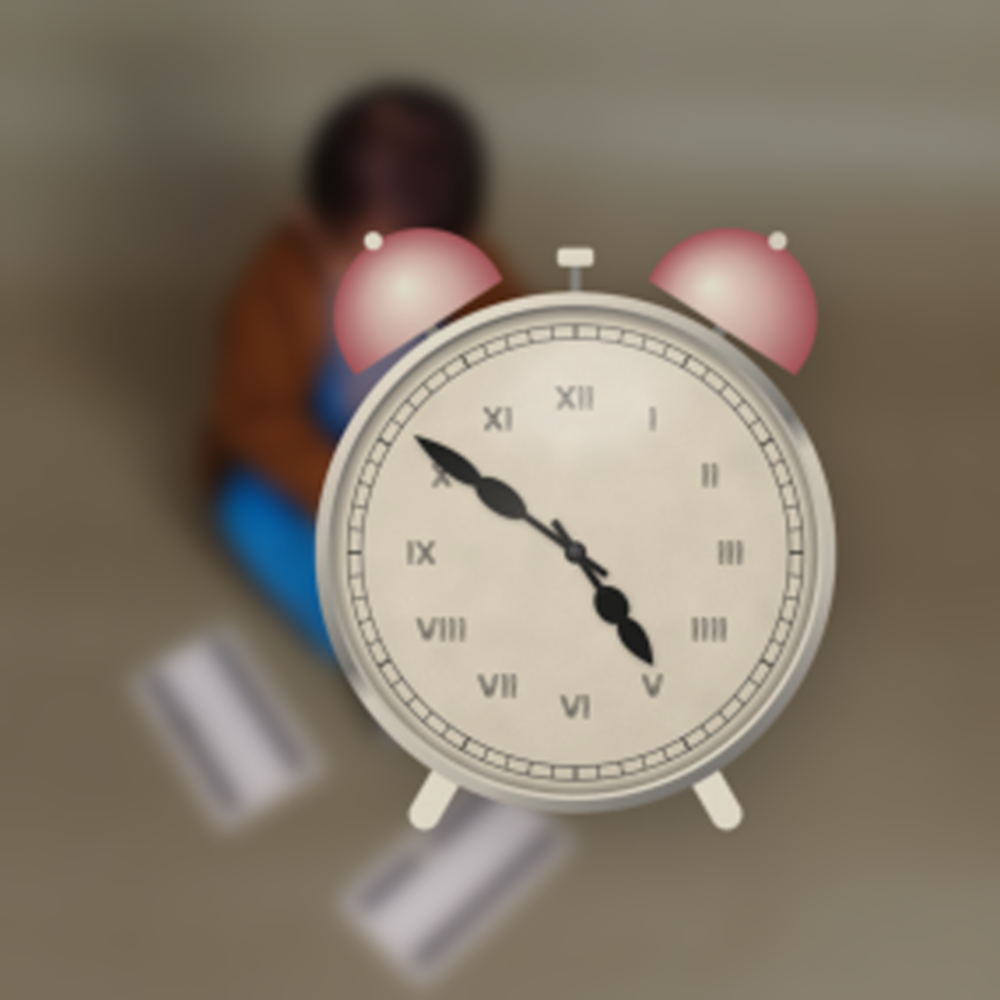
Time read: {"hour": 4, "minute": 51}
